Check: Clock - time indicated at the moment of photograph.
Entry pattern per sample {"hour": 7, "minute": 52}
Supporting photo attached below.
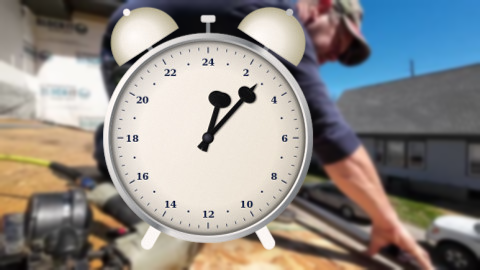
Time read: {"hour": 1, "minute": 7}
